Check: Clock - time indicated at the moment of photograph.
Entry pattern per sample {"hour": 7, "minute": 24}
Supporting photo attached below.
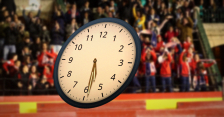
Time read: {"hour": 5, "minute": 29}
